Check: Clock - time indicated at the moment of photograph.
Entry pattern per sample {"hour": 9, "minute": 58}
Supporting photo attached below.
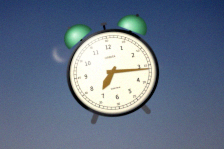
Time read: {"hour": 7, "minute": 16}
